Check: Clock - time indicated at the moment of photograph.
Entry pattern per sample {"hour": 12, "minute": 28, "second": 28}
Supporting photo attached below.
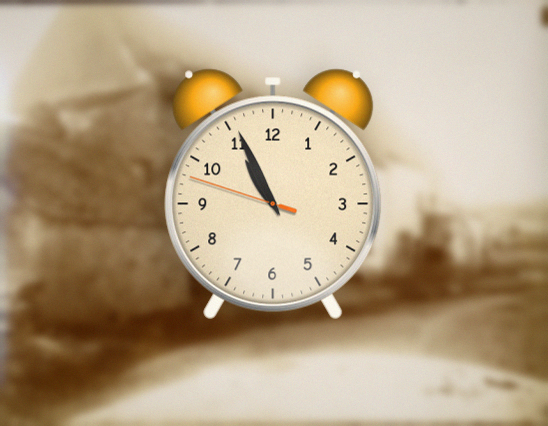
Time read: {"hour": 10, "minute": 55, "second": 48}
